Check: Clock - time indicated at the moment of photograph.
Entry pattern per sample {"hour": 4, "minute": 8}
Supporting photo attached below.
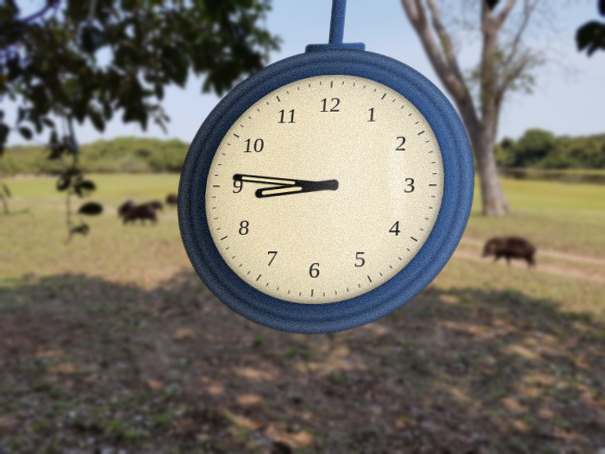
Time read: {"hour": 8, "minute": 46}
